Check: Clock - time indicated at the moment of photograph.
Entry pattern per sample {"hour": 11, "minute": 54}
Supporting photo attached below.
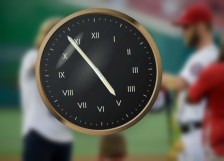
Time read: {"hour": 4, "minute": 54}
